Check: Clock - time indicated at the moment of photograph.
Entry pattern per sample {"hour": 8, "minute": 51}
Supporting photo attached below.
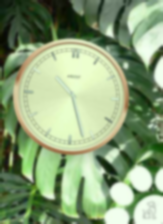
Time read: {"hour": 10, "minute": 27}
